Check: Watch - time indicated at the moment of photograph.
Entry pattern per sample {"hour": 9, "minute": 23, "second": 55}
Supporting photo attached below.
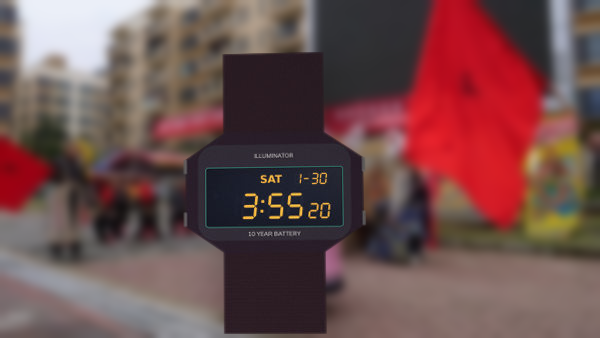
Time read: {"hour": 3, "minute": 55, "second": 20}
